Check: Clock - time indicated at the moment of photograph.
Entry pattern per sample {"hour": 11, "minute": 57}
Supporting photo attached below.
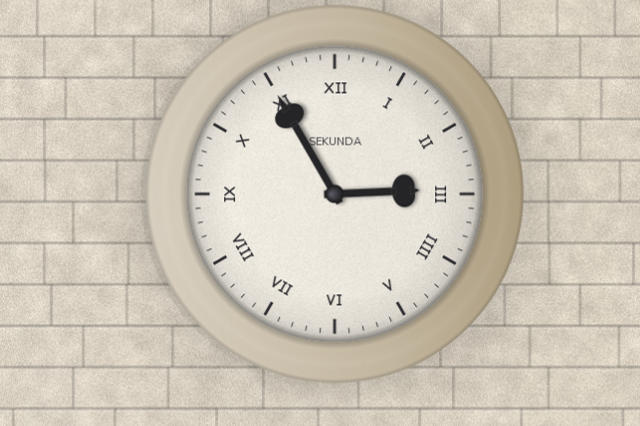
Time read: {"hour": 2, "minute": 55}
